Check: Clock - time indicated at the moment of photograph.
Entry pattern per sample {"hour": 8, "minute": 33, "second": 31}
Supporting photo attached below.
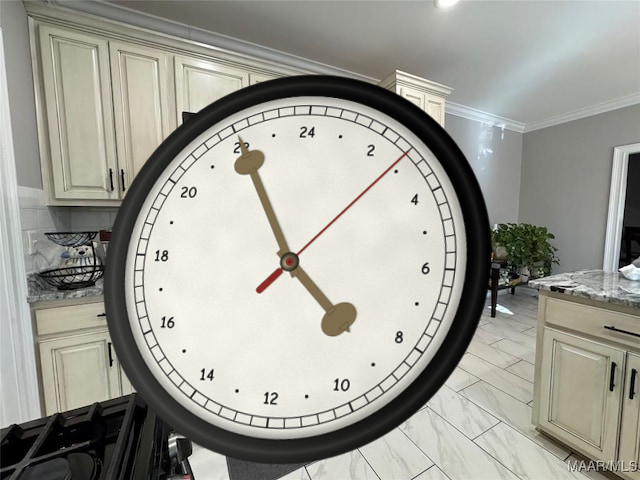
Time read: {"hour": 8, "minute": 55, "second": 7}
